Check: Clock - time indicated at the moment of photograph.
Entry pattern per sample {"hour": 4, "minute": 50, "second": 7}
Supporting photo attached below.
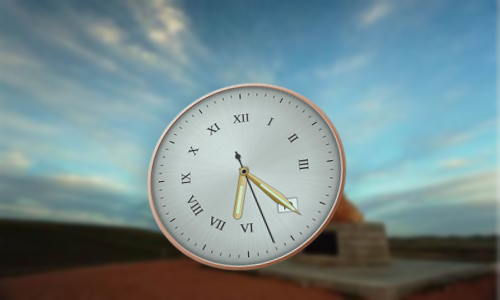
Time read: {"hour": 6, "minute": 22, "second": 27}
